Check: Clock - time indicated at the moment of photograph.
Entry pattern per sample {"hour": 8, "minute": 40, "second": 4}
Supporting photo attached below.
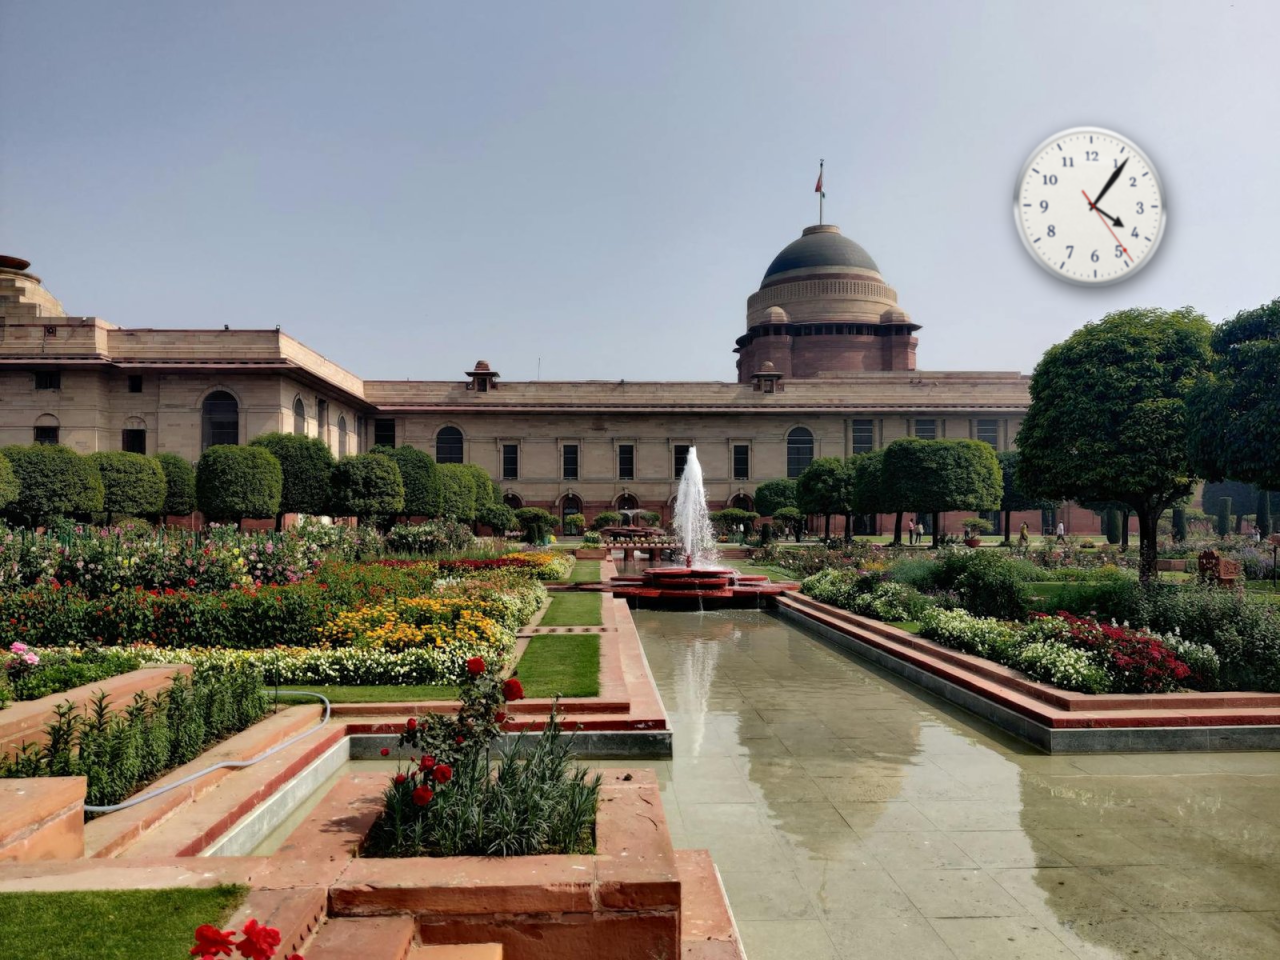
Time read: {"hour": 4, "minute": 6, "second": 24}
